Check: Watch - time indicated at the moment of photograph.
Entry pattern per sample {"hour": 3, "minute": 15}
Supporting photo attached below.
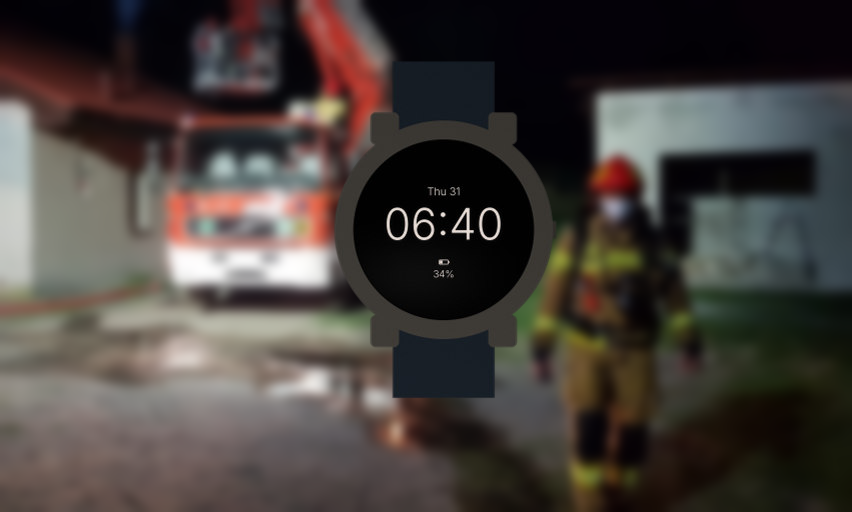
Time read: {"hour": 6, "minute": 40}
